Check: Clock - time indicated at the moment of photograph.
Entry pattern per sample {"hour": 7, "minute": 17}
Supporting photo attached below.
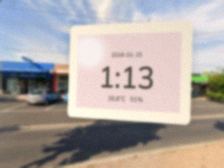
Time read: {"hour": 1, "minute": 13}
